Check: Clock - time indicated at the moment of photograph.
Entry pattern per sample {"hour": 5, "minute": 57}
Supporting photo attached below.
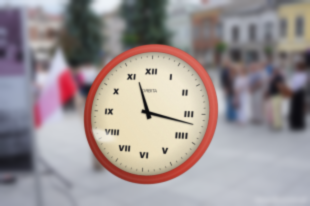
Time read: {"hour": 11, "minute": 17}
